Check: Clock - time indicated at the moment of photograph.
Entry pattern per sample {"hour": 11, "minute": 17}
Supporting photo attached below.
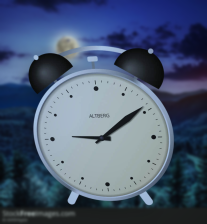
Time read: {"hour": 9, "minute": 9}
